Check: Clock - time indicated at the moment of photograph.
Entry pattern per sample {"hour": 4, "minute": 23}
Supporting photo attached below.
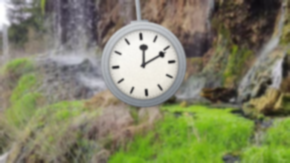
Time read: {"hour": 12, "minute": 11}
